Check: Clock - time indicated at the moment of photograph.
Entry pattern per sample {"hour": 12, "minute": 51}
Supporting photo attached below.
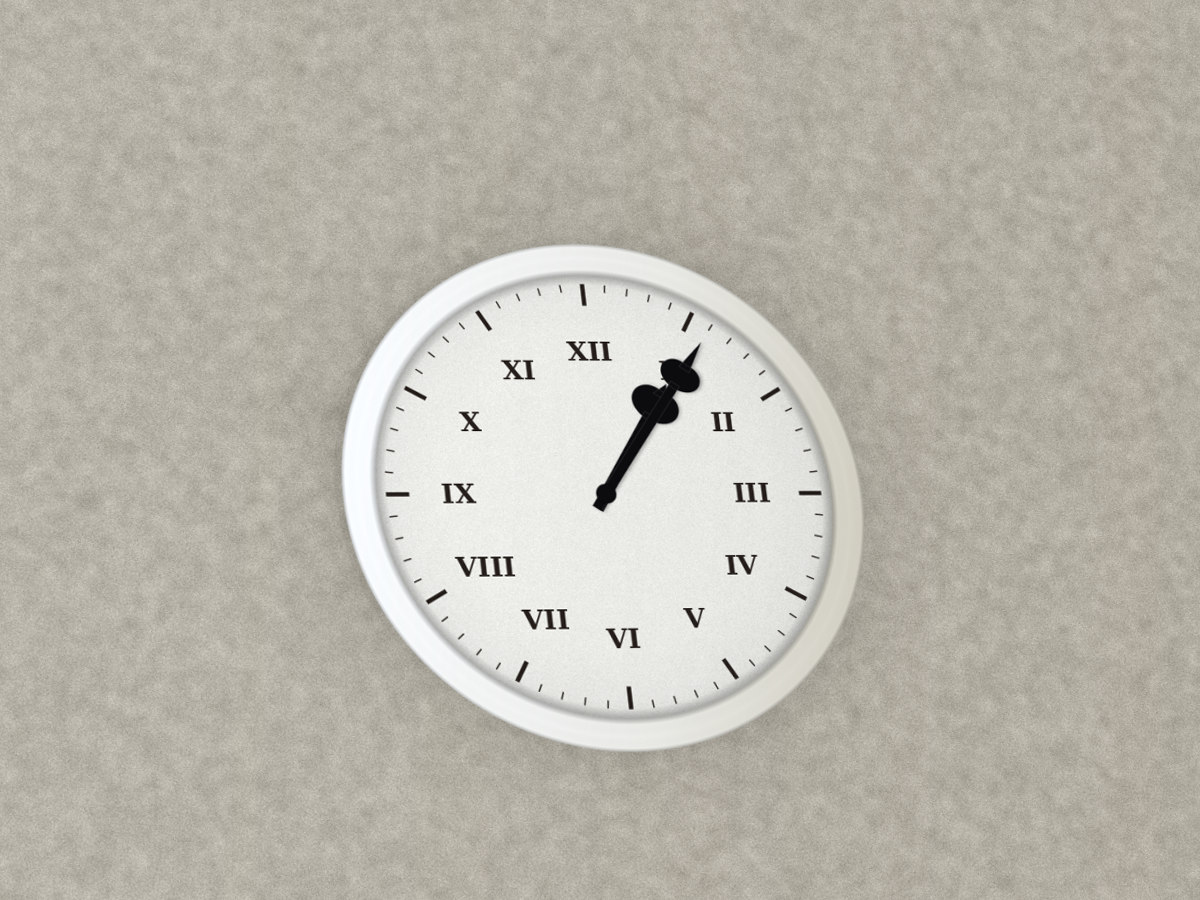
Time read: {"hour": 1, "minute": 6}
